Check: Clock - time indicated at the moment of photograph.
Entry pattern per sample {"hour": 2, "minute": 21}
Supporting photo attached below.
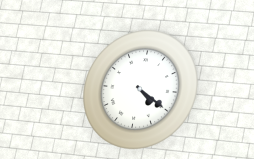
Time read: {"hour": 4, "minute": 20}
